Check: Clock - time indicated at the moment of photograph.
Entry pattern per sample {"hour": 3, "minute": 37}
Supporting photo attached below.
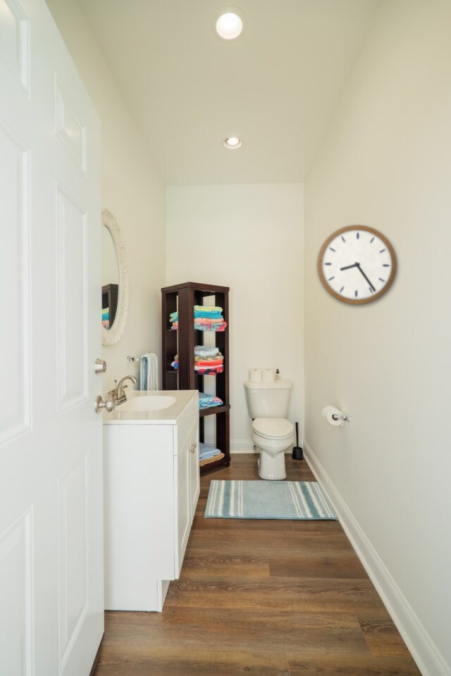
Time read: {"hour": 8, "minute": 24}
